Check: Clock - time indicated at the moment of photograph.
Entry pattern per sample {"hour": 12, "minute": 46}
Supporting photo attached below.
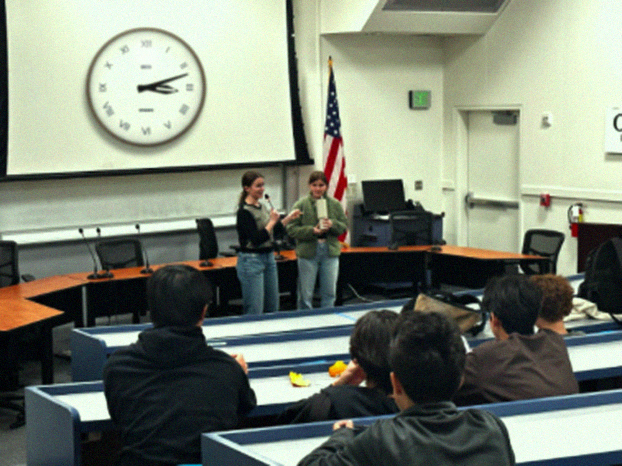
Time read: {"hour": 3, "minute": 12}
